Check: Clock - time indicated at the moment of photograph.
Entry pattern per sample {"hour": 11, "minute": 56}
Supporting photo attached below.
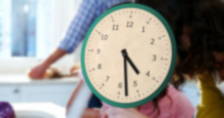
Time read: {"hour": 4, "minute": 28}
